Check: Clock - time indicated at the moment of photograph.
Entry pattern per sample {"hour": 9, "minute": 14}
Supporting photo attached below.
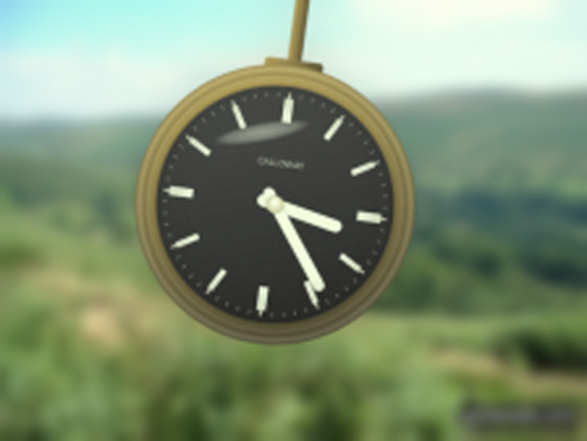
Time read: {"hour": 3, "minute": 24}
